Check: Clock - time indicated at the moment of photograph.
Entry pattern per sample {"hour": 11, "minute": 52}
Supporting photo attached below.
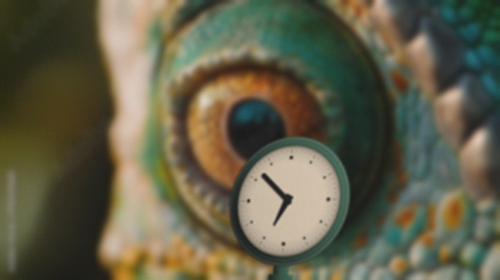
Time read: {"hour": 6, "minute": 52}
